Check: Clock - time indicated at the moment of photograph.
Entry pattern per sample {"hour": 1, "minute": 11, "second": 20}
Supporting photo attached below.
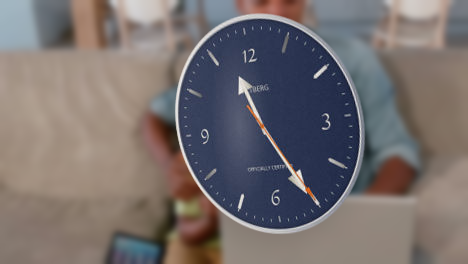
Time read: {"hour": 11, "minute": 25, "second": 25}
